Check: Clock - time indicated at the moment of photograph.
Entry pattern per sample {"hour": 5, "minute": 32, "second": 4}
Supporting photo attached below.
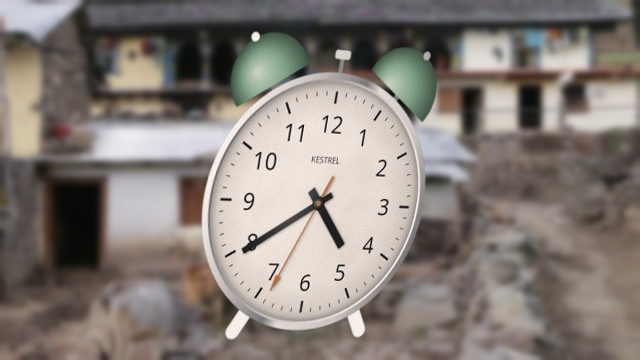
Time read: {"hour": 4, "minute": 39, "second": 34}
